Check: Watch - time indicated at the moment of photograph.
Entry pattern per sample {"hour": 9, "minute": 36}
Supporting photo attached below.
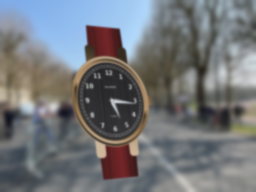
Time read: {"hour": 5, "minute": 16}
